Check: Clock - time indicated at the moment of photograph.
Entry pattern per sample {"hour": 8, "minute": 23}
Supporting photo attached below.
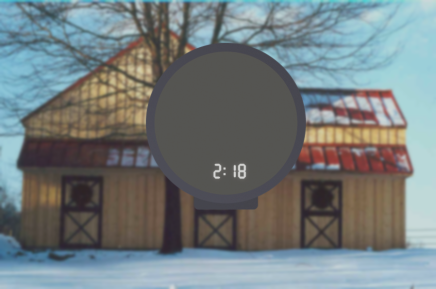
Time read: {"hour": 2, "minute": 18}
